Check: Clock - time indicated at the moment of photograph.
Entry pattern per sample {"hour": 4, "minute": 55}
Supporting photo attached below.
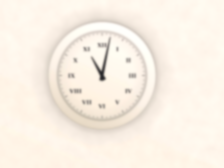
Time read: {"hour": 11, "minute": 2}
